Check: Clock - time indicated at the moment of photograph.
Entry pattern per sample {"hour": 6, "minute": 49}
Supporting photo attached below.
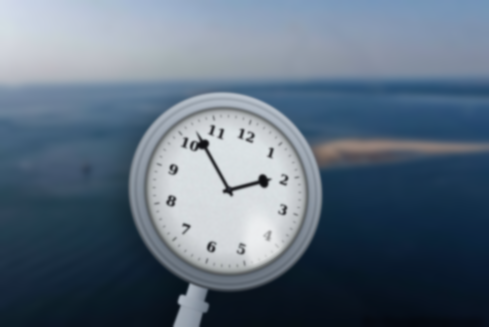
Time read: {"hour": 1, "minute": 52}
